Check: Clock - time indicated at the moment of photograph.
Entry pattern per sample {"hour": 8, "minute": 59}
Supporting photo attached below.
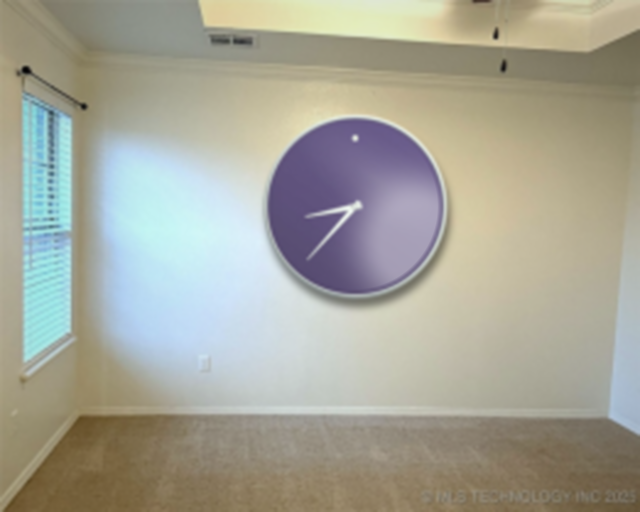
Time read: {"hour": 8, "minute": 37}
